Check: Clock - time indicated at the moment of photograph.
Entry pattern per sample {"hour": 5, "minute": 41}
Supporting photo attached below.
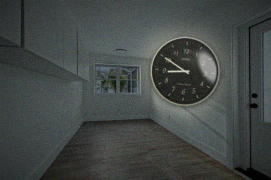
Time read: {"hour": 8, "minute": 50}
